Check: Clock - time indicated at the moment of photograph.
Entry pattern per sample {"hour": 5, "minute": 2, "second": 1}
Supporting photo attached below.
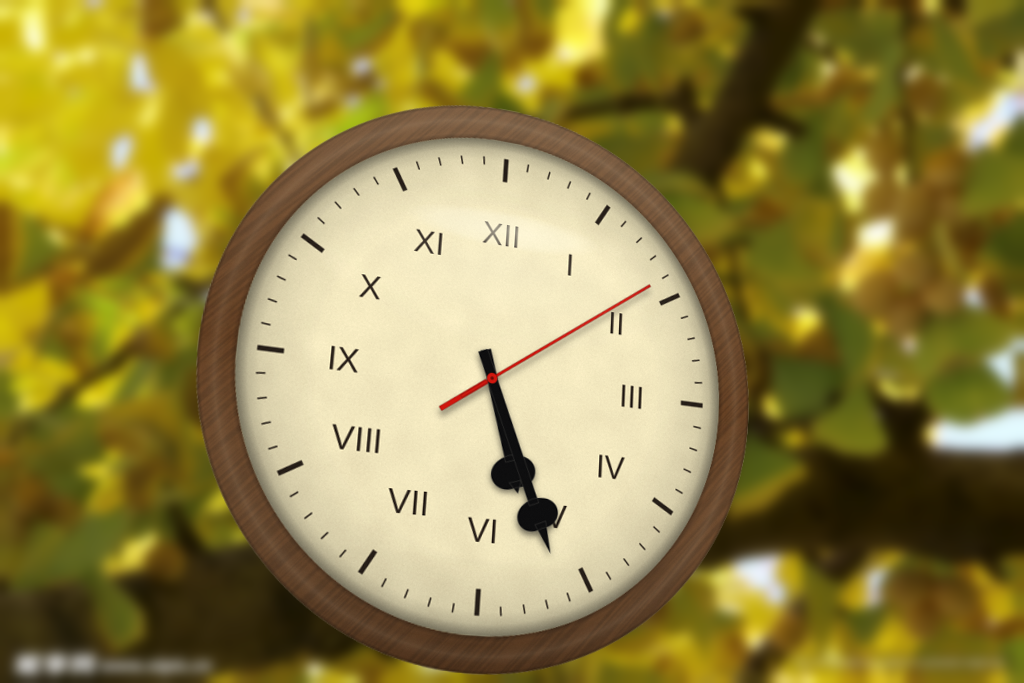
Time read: {"hour": 5, "minute": 26, "second": 9}
